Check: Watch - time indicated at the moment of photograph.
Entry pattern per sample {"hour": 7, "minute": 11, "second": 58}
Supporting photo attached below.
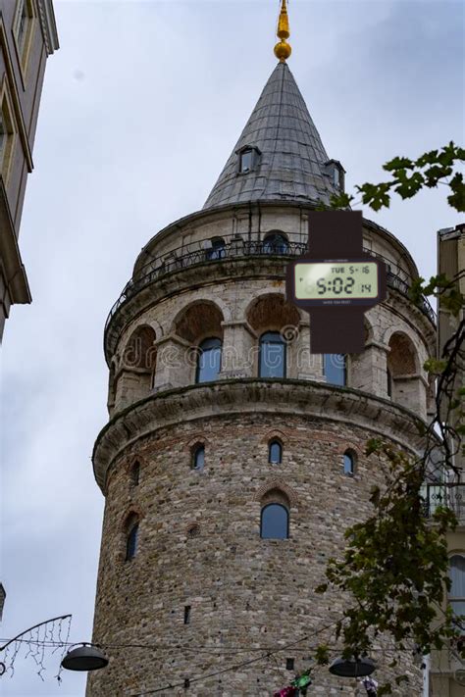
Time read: {"hour": 5, "minute": 2, "second": 14}
